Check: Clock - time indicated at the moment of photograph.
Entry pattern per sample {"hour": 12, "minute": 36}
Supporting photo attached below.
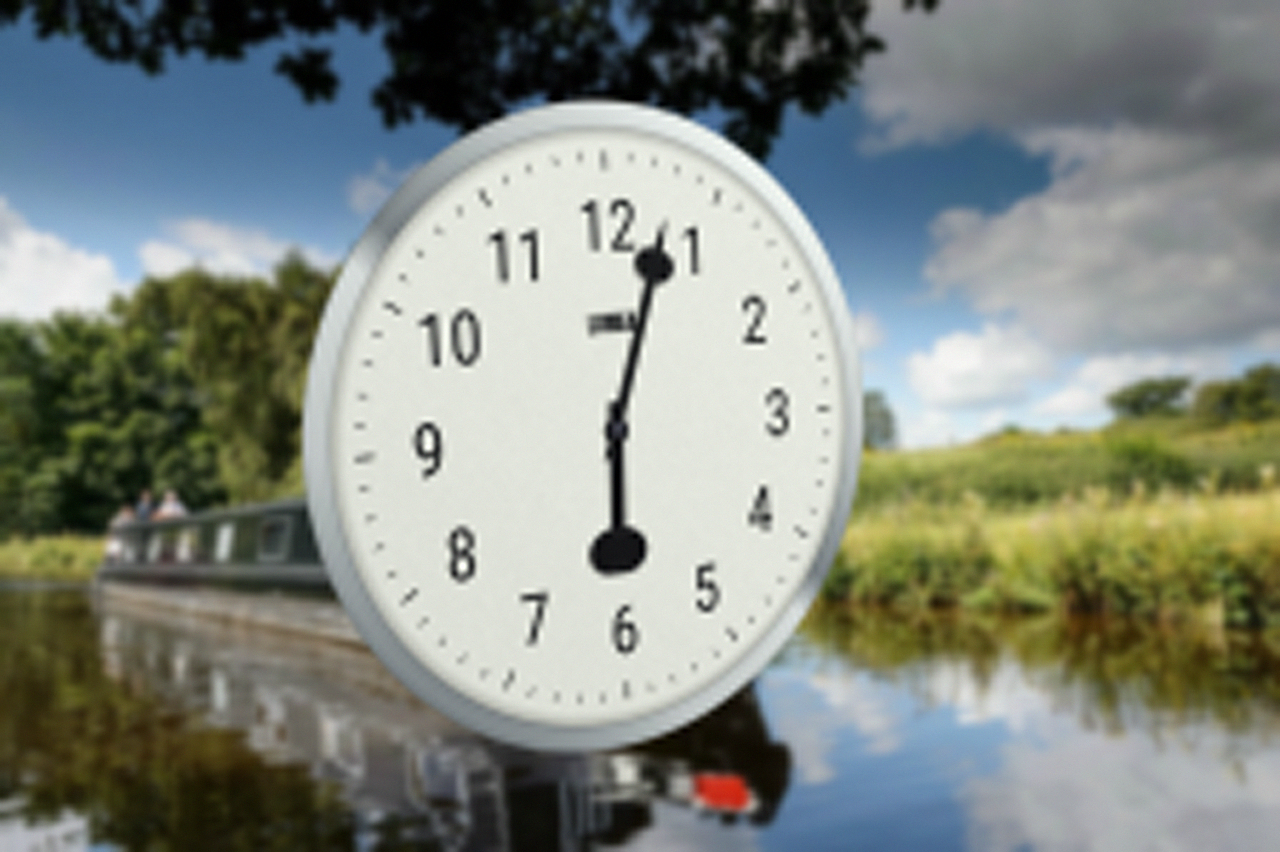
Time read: {"hour": 6, "minute": 3}
